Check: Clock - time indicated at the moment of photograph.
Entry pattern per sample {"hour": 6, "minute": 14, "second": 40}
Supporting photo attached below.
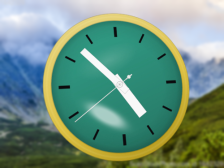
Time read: {"hour": 4, "minute": 52, "second": 39}
